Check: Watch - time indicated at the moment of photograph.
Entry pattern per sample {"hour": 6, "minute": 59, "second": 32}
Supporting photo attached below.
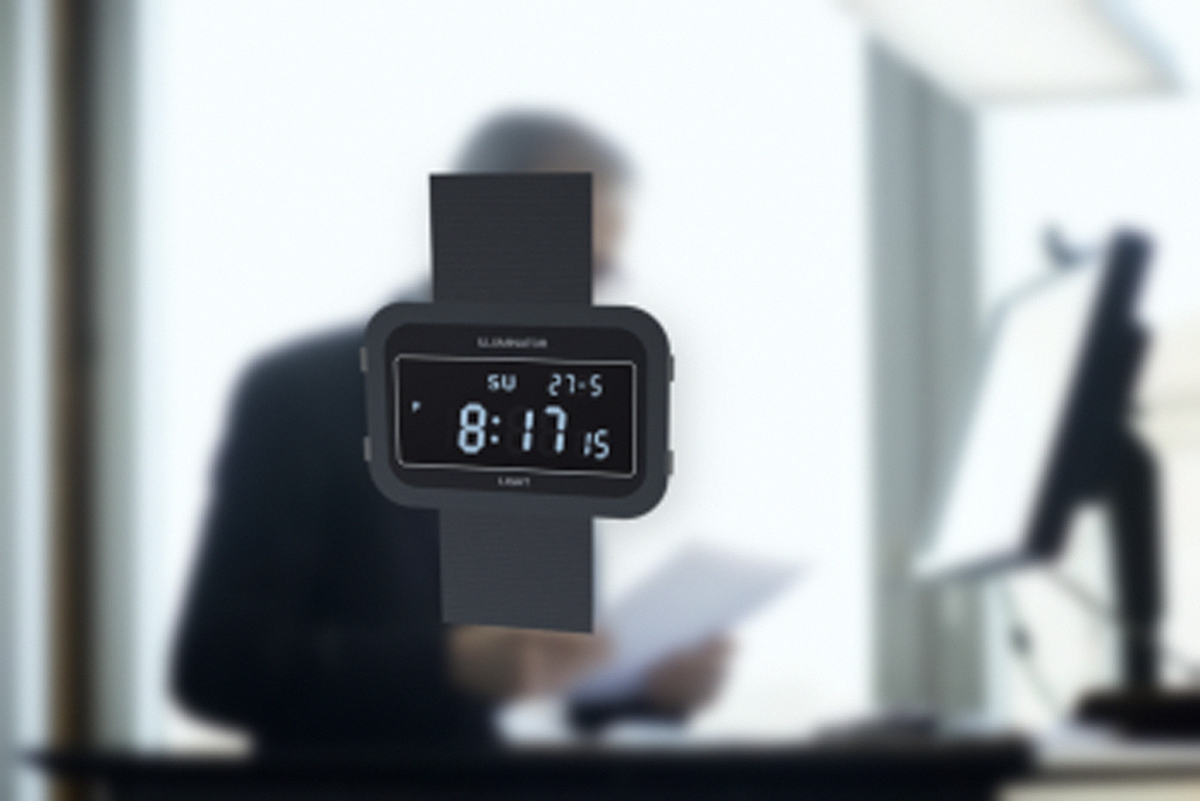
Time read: {"hour": 8, "minute": 17, "second": 15}
